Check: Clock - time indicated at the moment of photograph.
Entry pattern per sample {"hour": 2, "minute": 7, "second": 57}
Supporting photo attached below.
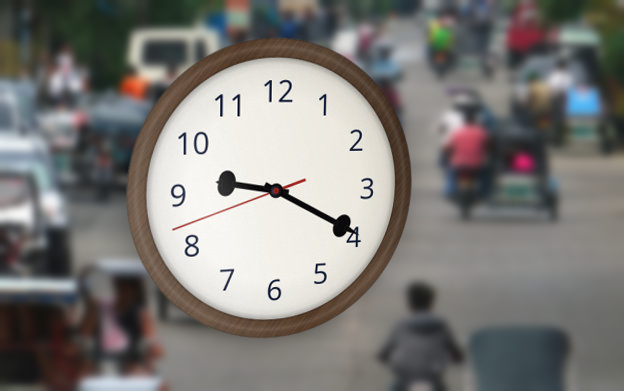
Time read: {"hour": 9, "minute": 19, "second": 42}
